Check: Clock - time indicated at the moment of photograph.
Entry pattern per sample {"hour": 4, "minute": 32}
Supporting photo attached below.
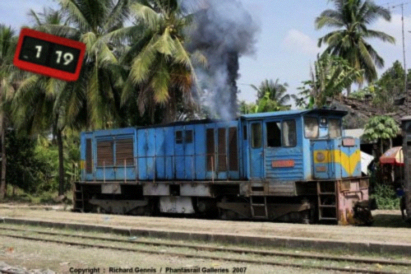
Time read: {"hour": 1, "minute": 19}
